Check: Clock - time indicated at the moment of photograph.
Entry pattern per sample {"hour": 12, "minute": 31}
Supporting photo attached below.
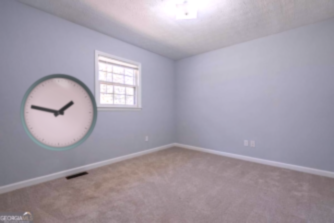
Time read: {"hour": 1, "minute": 47}
